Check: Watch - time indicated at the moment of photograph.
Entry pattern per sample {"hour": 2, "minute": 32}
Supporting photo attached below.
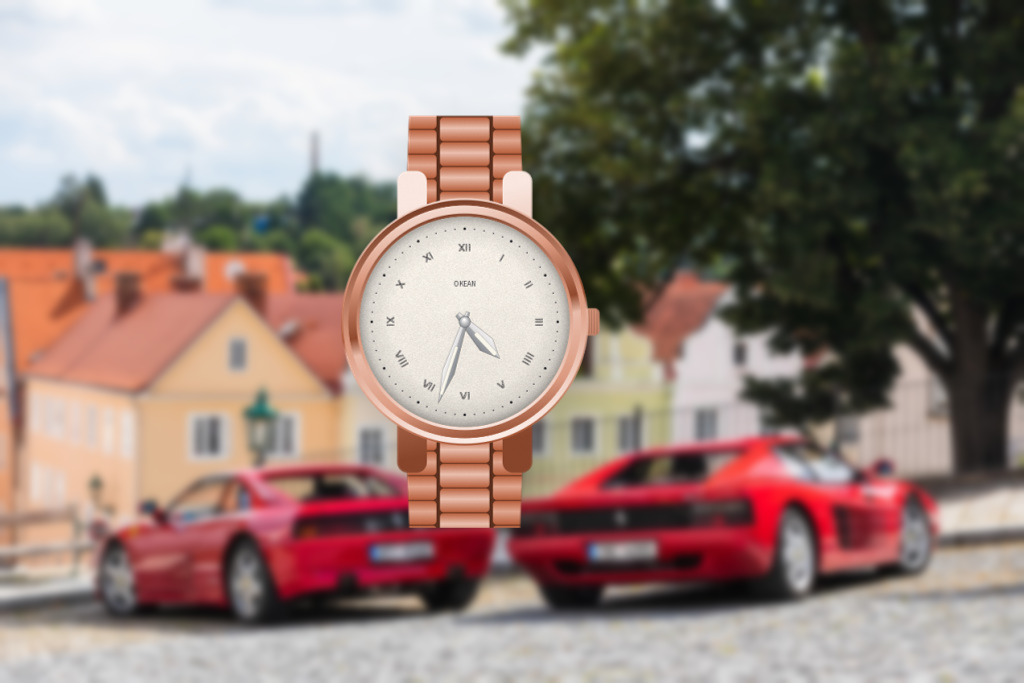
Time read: {"hour": 4, "minute": 33}
